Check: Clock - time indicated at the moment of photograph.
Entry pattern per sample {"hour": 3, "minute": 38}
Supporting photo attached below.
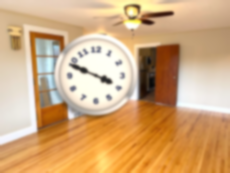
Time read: {"hour": 3, "minute": 49}
